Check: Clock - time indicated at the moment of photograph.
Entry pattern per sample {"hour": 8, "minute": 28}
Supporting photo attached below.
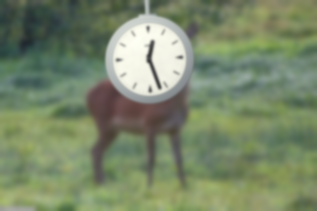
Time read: {"hour": 12, "minute": 27}
